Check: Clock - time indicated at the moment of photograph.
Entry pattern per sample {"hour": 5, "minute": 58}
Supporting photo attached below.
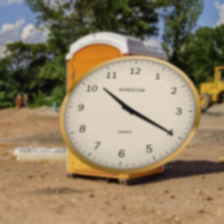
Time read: {"hour": 10, "minute": 20}
